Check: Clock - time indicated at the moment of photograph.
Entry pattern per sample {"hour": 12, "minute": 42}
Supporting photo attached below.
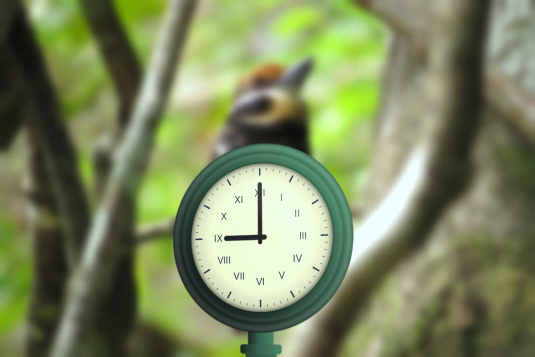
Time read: {"hour": 9, "minute": 0}
